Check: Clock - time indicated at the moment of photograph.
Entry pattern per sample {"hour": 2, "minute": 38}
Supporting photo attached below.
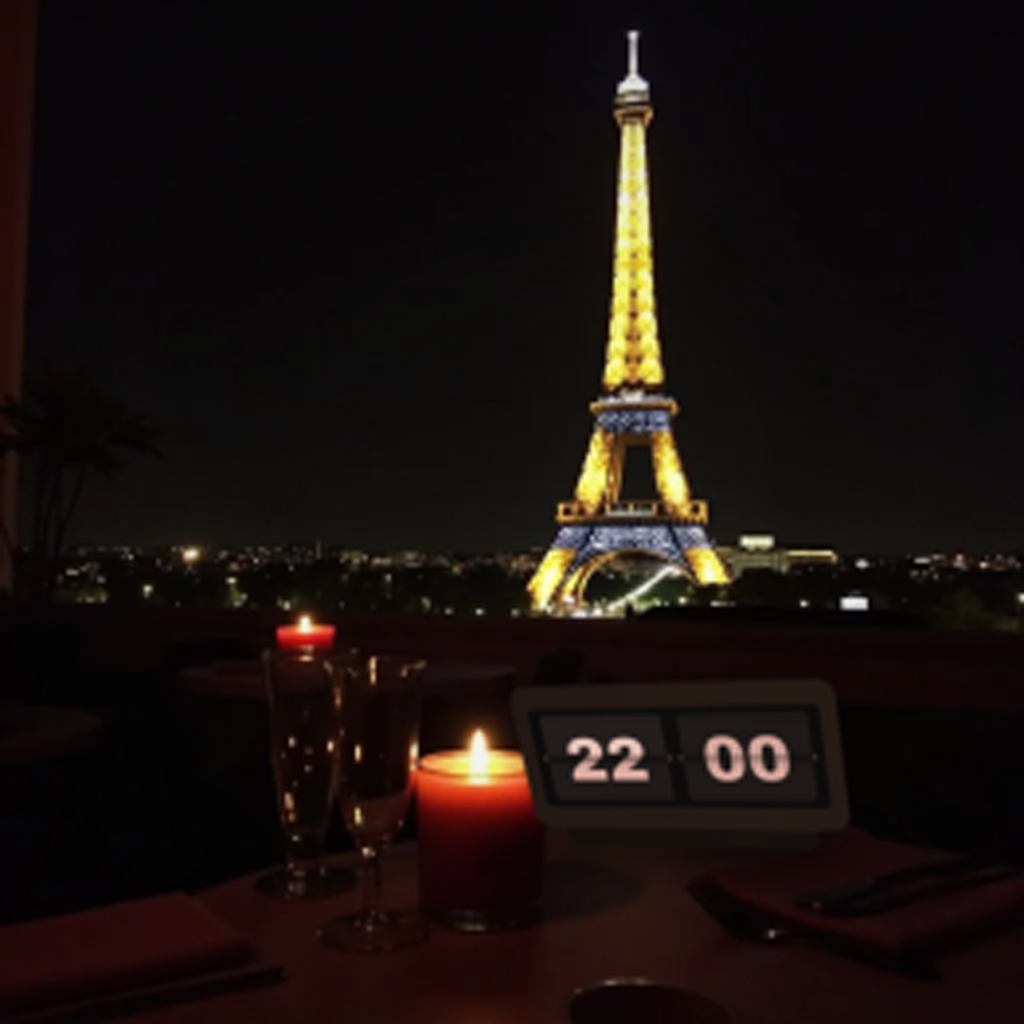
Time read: {"hour": 22, "minute": 0}
